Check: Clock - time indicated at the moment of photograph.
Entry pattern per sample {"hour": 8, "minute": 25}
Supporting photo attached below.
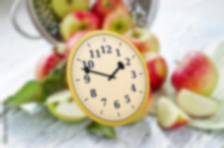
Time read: {"hour": 1, "minute": 48}
